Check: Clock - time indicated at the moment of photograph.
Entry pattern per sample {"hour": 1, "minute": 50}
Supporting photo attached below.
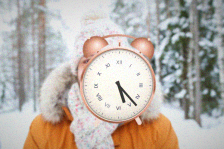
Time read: {"hour": 5, "minute": 23}
